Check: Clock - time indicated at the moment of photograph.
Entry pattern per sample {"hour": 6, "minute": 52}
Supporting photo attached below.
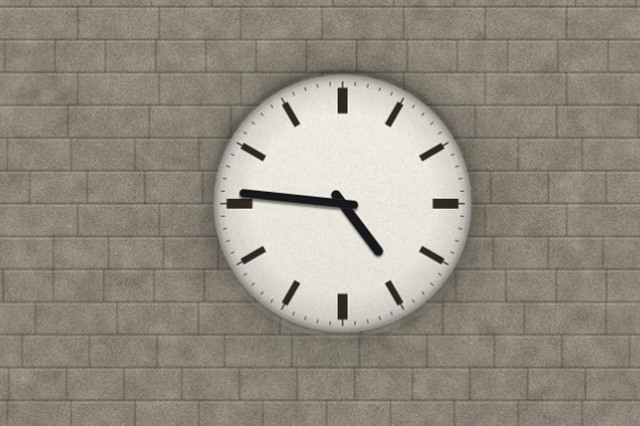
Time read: {"hour": 4, "minute": 46}
